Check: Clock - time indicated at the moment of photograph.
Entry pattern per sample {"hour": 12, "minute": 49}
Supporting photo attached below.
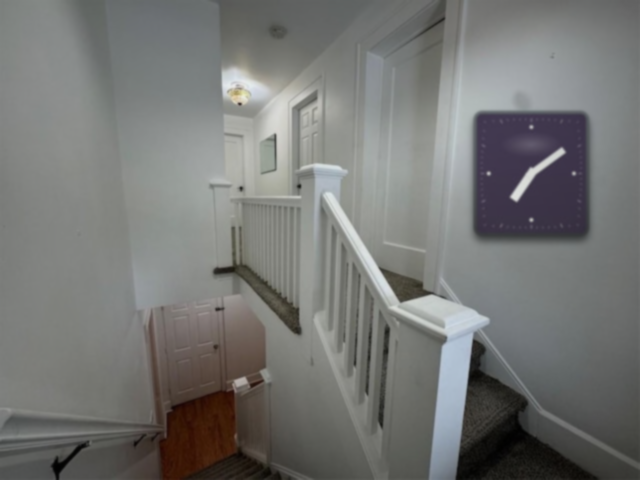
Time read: {"hour": 7, "minute": 9}
